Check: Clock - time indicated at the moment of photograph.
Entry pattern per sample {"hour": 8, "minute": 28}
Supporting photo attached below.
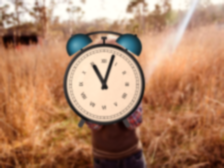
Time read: {"hour": 11, "minute": 3}
